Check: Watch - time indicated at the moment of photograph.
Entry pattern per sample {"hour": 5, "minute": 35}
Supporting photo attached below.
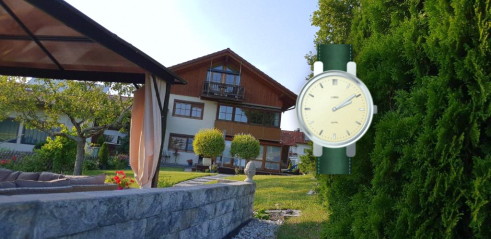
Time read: {"hour": 2, "minute": 9}
